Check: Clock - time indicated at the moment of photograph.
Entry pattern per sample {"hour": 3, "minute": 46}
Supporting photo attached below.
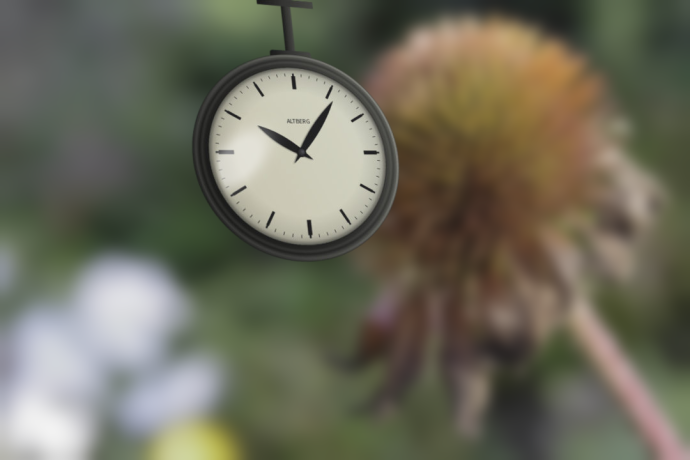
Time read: {"hour": 10, "minute": 6}
